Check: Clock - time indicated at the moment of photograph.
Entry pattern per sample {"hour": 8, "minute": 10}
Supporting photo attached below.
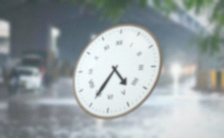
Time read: {"hour": 4, "minute": 35}
